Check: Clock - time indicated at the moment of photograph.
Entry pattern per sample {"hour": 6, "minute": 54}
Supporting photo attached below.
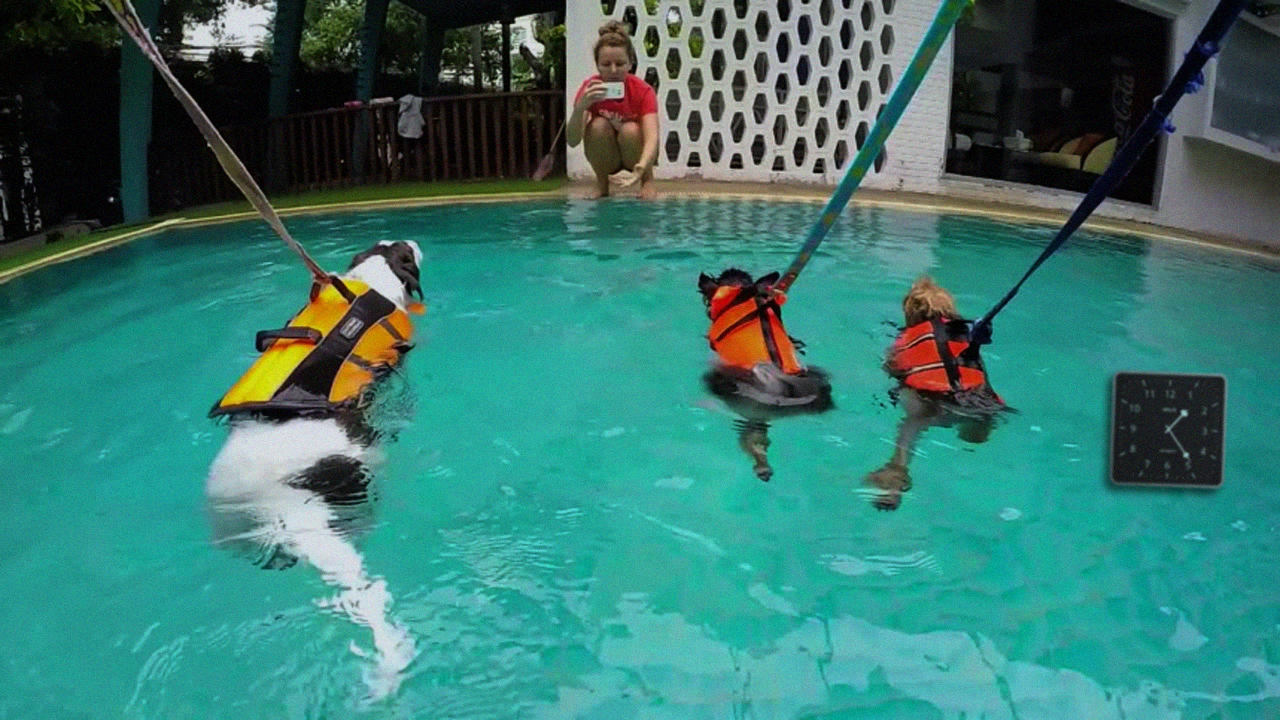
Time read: {"hour": 1, "minute": 24}
